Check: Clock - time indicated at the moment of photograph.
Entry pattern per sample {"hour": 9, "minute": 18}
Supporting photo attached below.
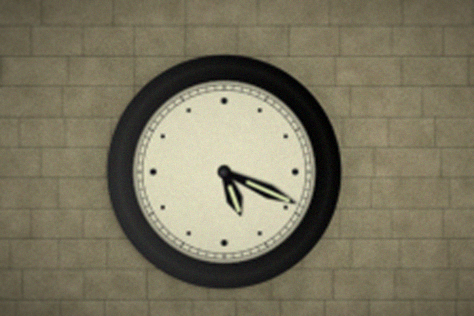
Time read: {"hour": 5, "minute": 19}
